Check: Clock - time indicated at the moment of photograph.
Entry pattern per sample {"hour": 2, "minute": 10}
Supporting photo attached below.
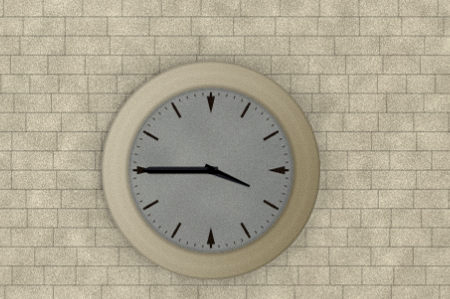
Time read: {"hour": 3, "minute": 45}
